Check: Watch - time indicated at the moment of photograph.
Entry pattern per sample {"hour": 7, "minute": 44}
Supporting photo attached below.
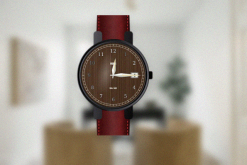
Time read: {"hour": 12, "minute": 15}
